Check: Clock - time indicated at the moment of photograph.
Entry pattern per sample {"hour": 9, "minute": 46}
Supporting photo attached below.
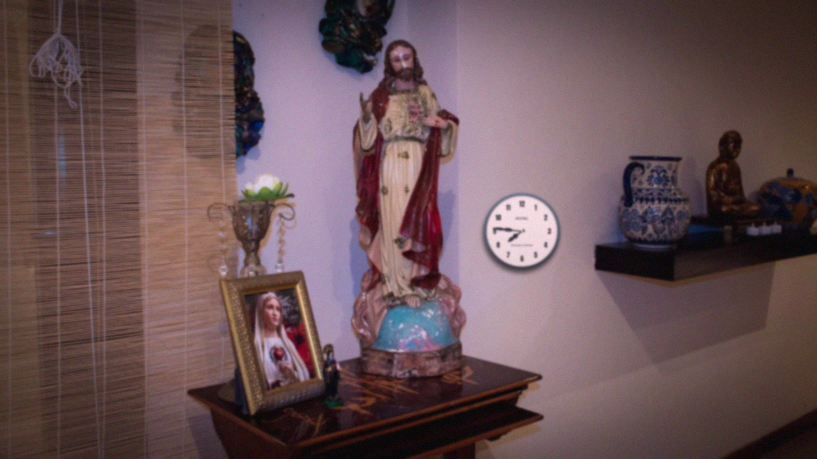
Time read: {"hour": 7, "minute": 46}
